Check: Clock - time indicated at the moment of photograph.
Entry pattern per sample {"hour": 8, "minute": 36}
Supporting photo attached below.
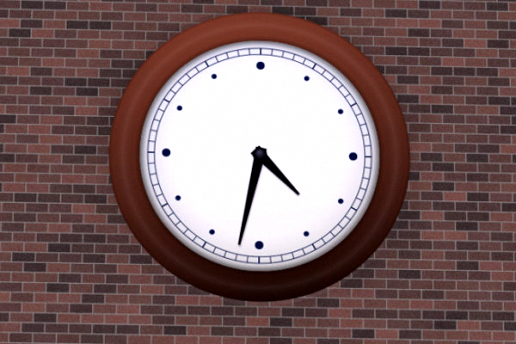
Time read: {"hour": 4, "minute": 32}
